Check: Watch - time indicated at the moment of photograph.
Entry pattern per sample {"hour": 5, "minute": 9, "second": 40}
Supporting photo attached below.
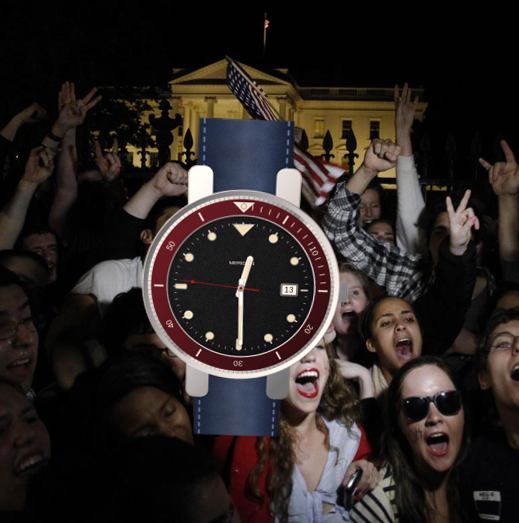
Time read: {"hour": 12, "minute": 29, "second": 46}
